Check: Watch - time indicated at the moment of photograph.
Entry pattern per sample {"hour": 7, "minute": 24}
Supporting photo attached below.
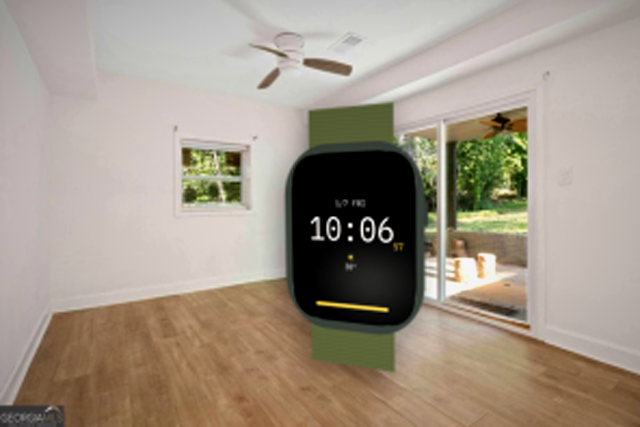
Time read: {"hour": 10, "minute": 6}
